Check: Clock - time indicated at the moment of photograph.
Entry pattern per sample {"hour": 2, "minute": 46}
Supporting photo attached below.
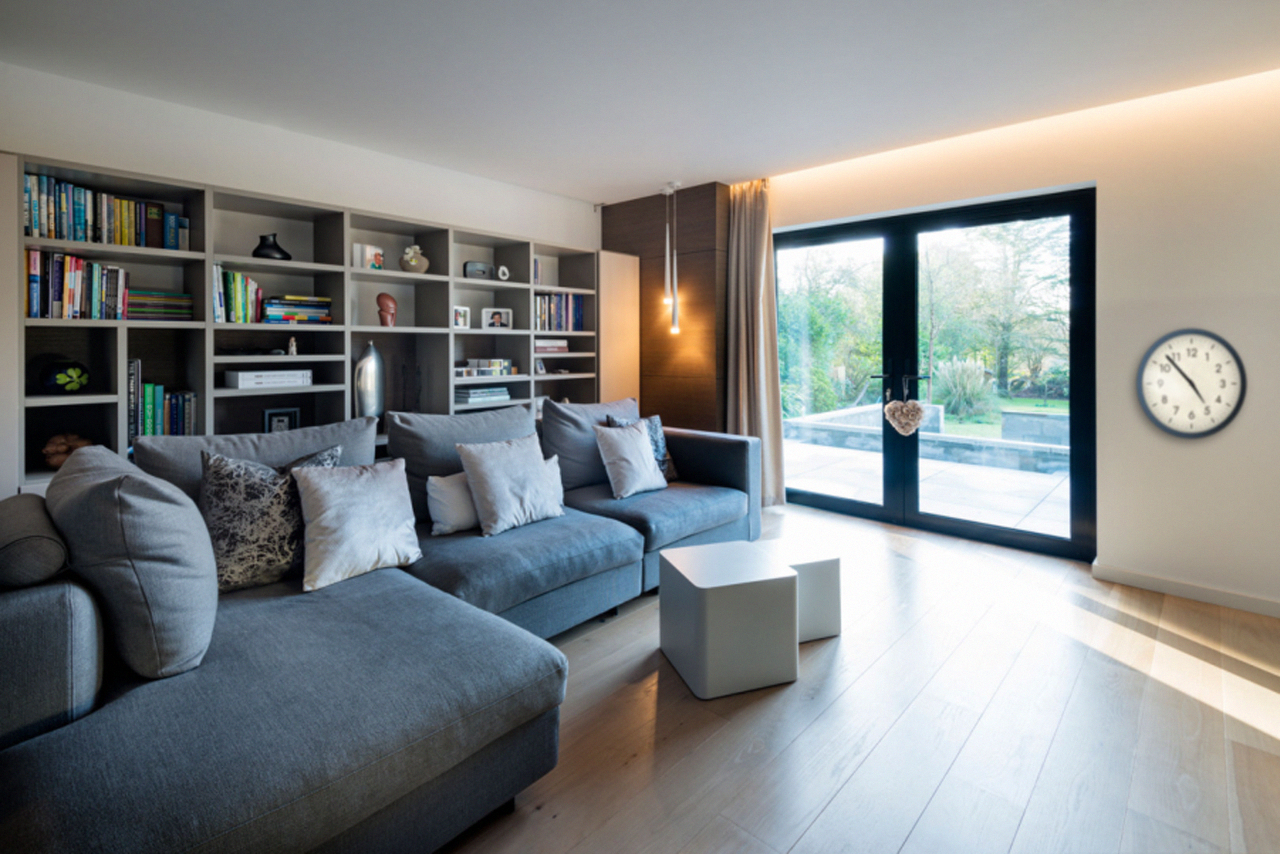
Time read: {"hour": 4, "minute": 53}
